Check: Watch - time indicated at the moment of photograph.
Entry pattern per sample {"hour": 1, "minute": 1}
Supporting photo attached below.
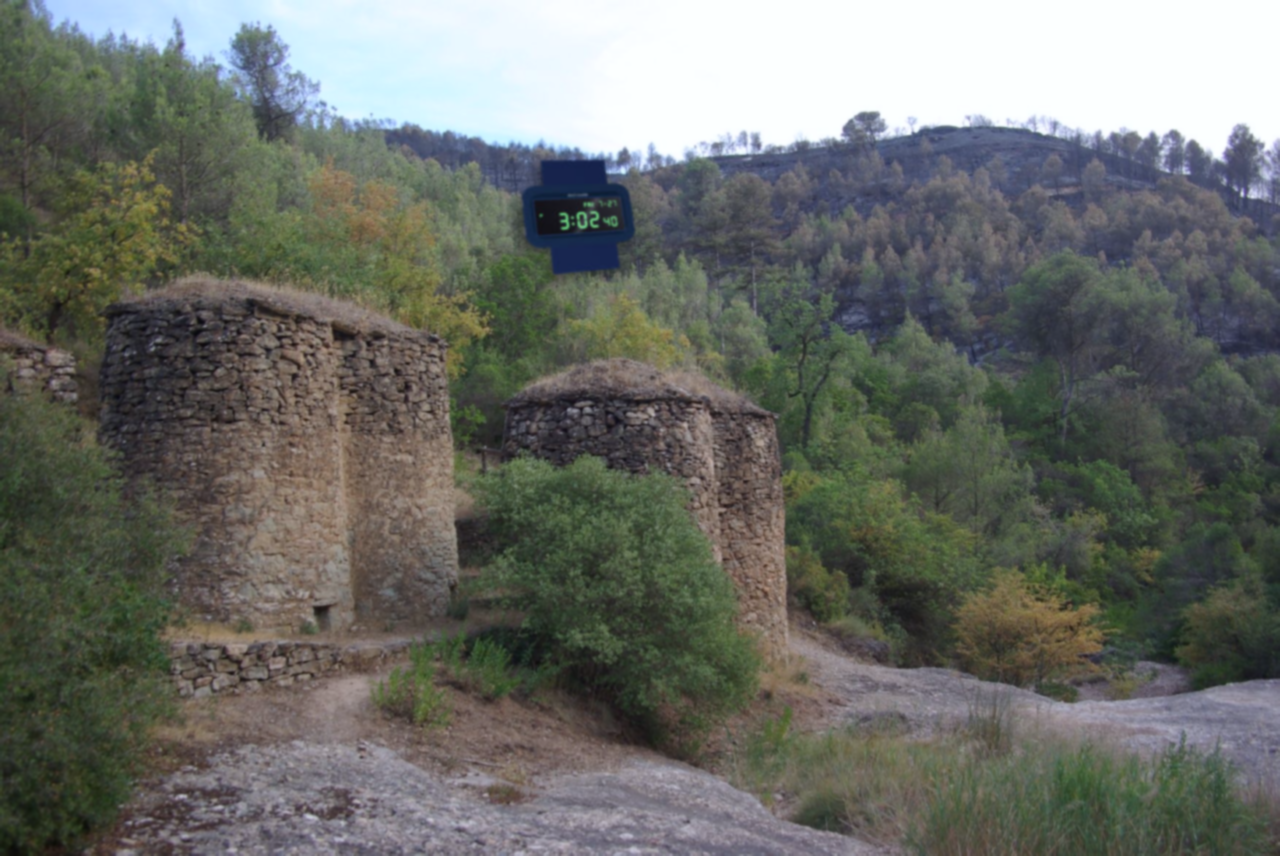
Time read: {"hour": 3, "minute": 2}
